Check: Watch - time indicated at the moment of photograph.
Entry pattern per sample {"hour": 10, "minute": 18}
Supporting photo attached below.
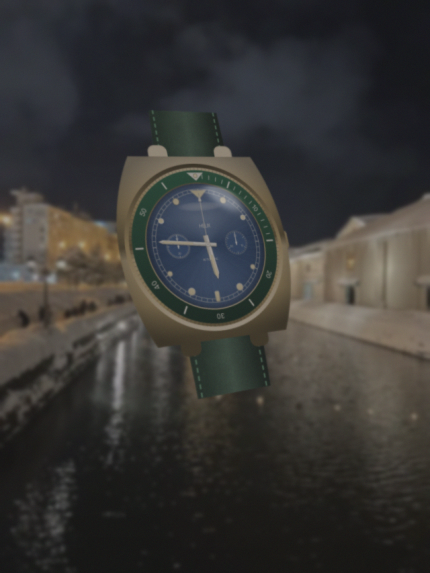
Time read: {"hour": 5, "minute": 46}
